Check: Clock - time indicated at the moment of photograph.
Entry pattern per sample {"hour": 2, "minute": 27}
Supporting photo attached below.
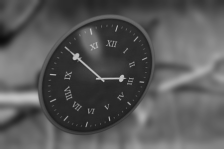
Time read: {"hour": 2, "minute": 50}
